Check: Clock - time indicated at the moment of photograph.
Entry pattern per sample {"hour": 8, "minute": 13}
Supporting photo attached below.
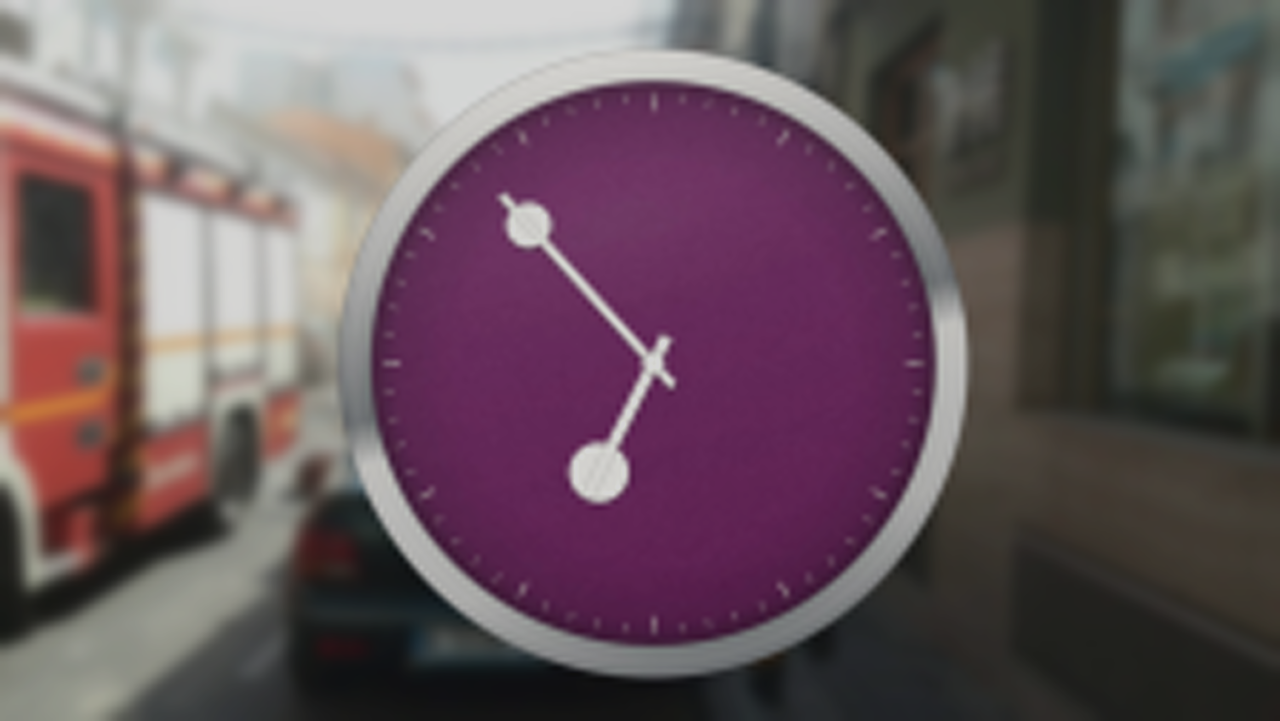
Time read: {"hour": 6, "minute": 53}
